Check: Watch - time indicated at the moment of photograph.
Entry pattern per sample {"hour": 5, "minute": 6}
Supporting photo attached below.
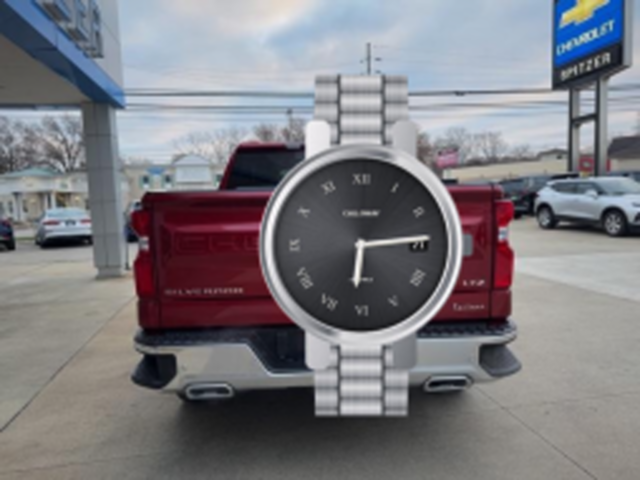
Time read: {"hour": 6, "minute": 14}
